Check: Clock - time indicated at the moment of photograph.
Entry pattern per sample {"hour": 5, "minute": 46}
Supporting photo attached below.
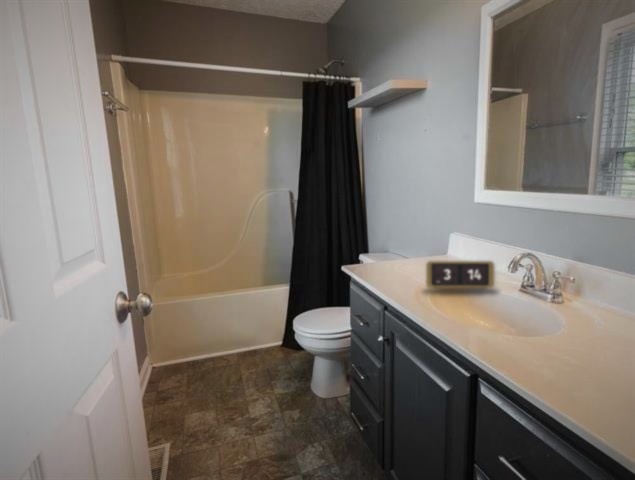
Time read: {"hour": 3, "minute": 14}
